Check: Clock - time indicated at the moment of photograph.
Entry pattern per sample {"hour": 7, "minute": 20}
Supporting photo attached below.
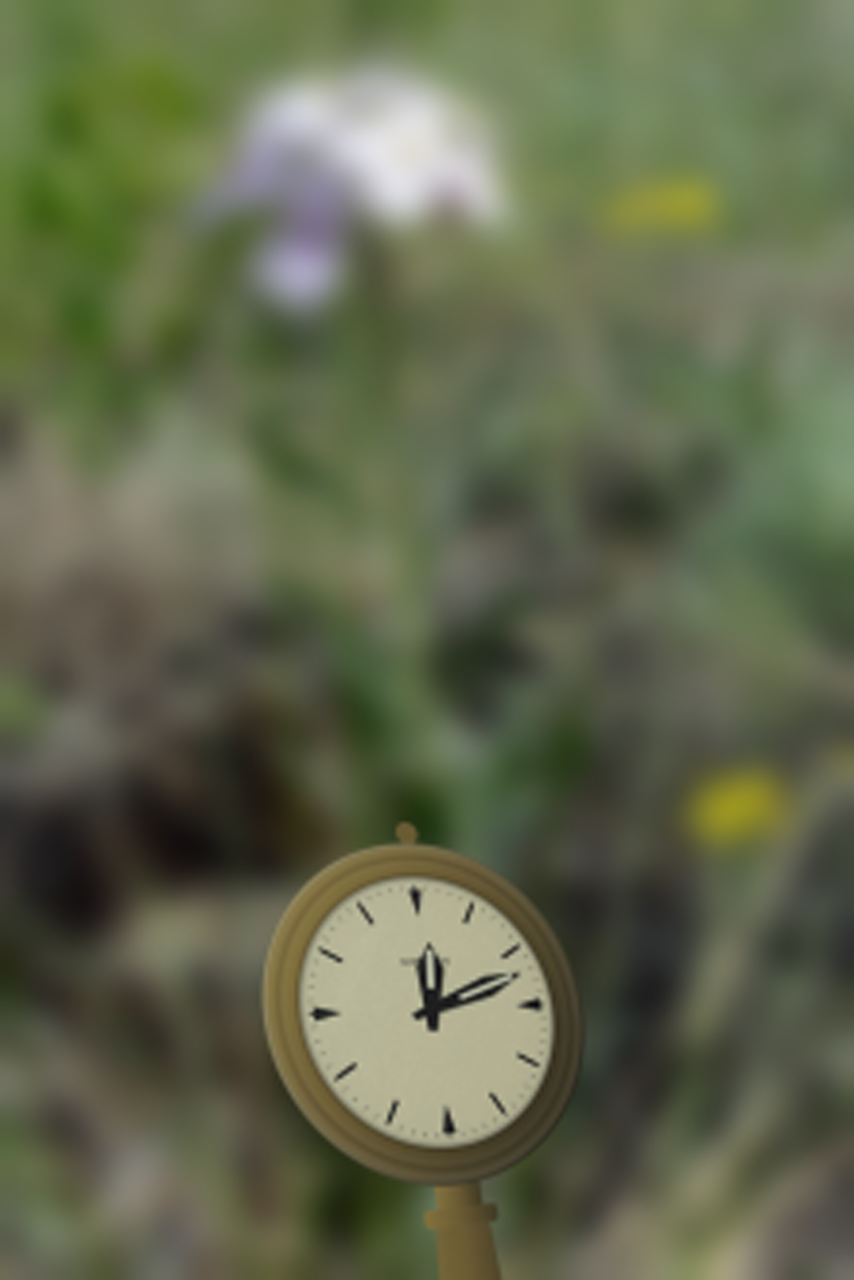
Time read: {"hour": 12, "minute": 12}
